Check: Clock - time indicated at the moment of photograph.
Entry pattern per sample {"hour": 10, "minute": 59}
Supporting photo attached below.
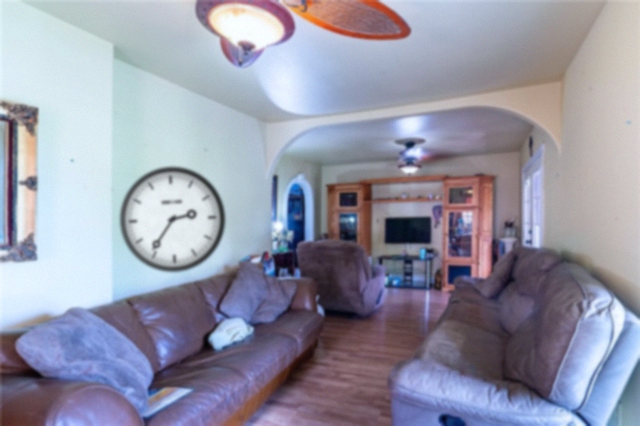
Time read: {"hour": 2, "minute": 36}
